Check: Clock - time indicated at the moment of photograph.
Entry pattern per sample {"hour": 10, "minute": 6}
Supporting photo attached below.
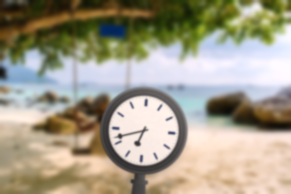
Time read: {"hour": 6, "minute": 42}
